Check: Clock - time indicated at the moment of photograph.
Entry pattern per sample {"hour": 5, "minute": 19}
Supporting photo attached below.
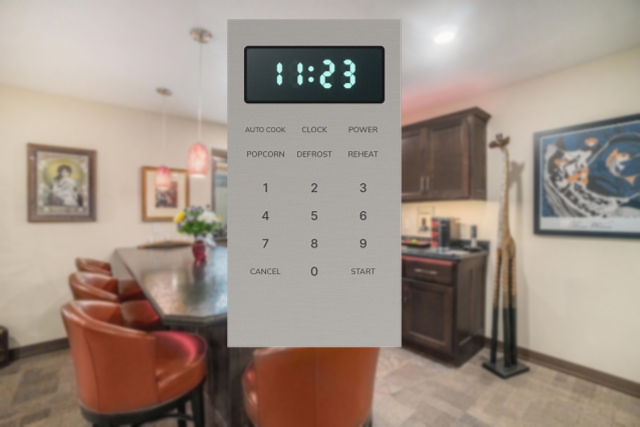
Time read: {"hour": 11, "minute": 23}
